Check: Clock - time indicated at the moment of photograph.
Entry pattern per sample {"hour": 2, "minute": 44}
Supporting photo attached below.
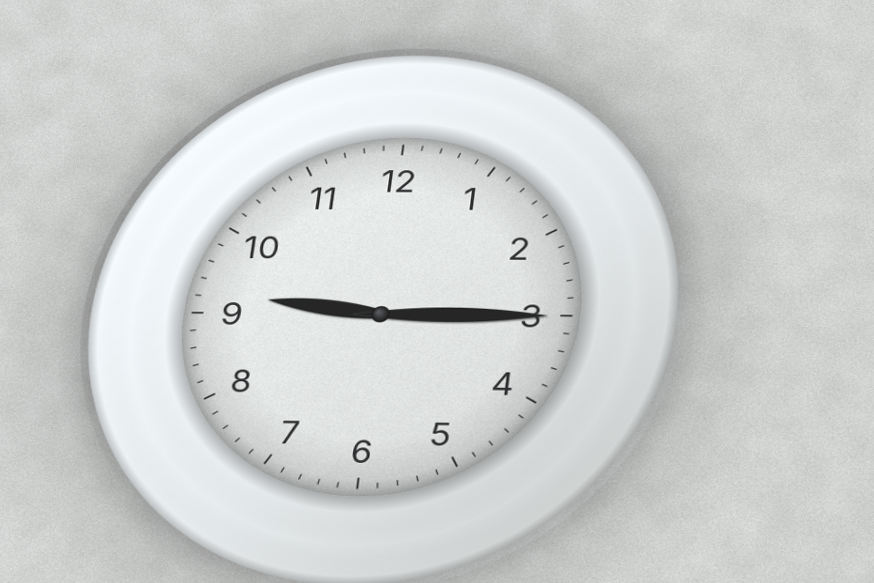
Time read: {"hour": 9, "minute": 15}
